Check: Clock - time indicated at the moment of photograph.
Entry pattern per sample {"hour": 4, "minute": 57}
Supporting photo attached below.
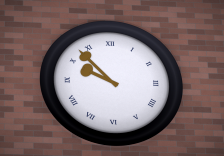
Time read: {"hour": 9, "minute": 53}
